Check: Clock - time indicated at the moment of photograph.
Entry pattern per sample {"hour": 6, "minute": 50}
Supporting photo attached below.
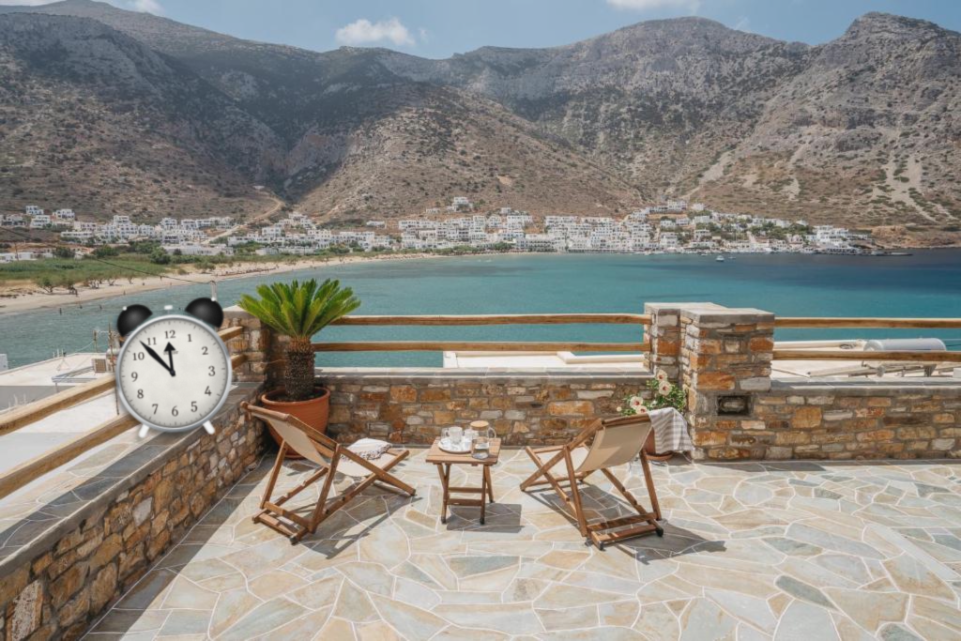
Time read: {"hour": 11, "minute": 53}
